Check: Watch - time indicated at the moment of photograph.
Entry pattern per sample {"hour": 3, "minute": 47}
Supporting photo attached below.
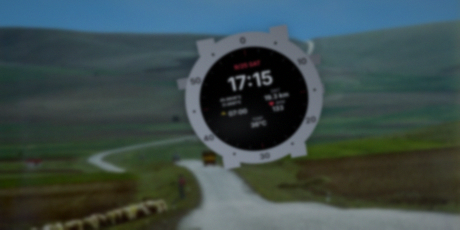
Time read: {"hour": 17, "minute": 15}
